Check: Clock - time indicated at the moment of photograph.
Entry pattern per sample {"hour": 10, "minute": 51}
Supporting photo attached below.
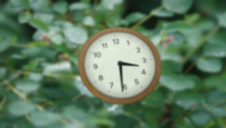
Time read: {"hour": 3, "minute": 31}
